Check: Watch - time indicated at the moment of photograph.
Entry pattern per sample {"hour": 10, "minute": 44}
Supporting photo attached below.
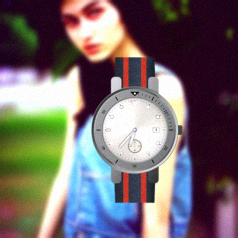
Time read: {"hour": 6, "minute": 37}
